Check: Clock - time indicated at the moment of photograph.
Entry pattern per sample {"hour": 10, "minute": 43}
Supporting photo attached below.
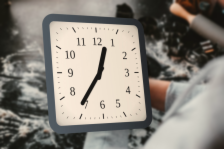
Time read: {"hour": 12, "minute": 36}
